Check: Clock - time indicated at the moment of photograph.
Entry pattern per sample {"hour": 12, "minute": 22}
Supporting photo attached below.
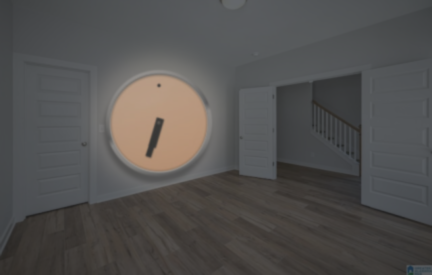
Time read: {"hour": 6, "minute": 33}
